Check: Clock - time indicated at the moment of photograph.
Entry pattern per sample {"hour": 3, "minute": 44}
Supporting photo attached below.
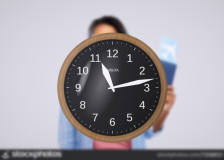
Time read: {"hour": 11, "minute": 13}
